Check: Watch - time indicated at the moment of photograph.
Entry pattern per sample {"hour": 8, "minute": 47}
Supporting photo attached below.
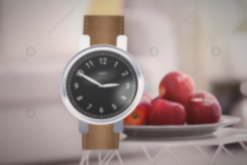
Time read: {"hour": 2, "minute": 50}
